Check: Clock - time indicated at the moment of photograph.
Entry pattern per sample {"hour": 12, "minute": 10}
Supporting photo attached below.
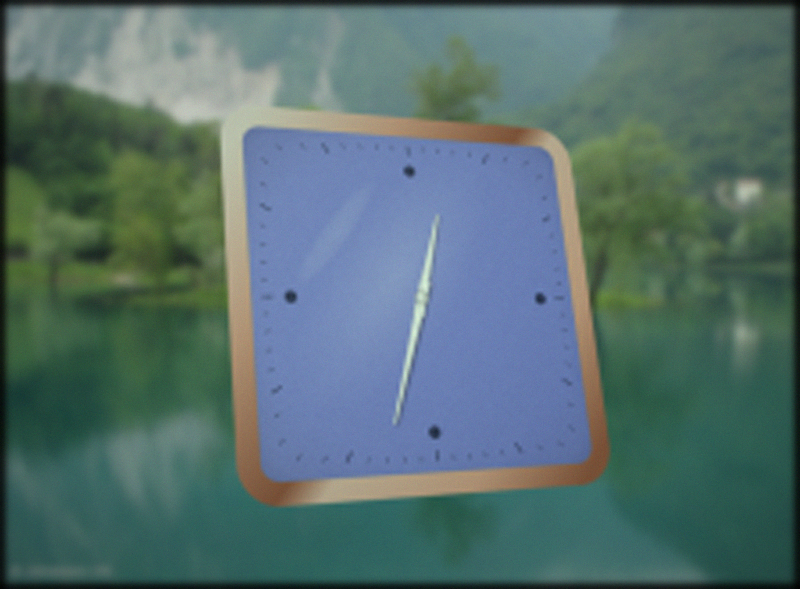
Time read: {"hour": 12, "minute": 33}
